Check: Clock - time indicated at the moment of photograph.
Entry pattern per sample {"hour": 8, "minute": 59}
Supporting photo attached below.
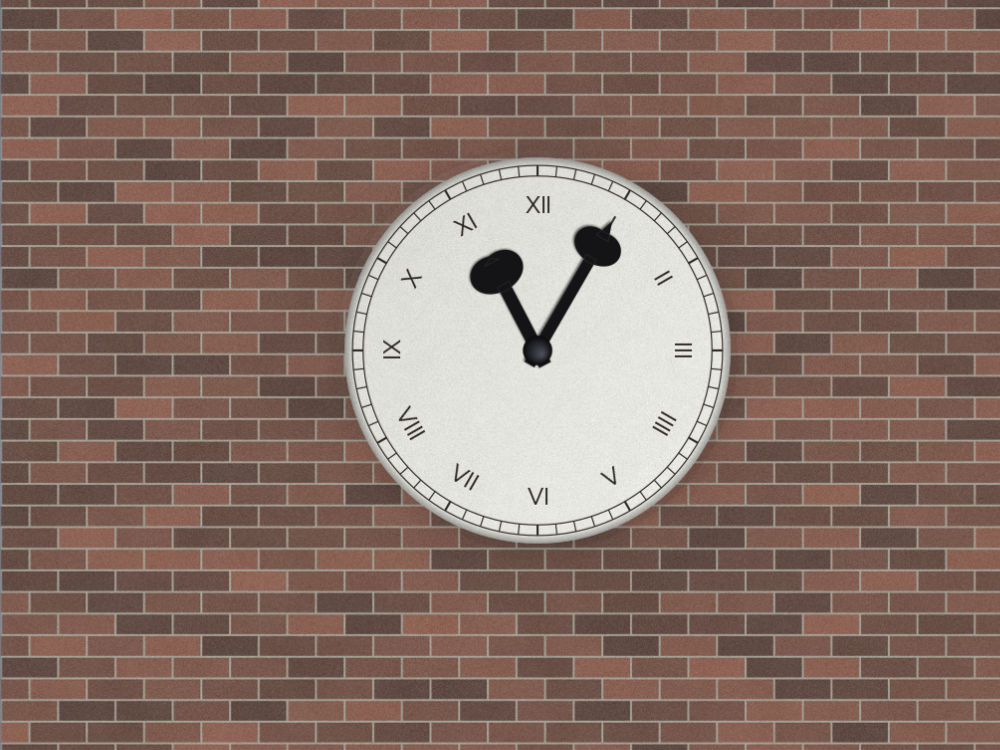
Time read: {"hour": 11, "minute": 5}
